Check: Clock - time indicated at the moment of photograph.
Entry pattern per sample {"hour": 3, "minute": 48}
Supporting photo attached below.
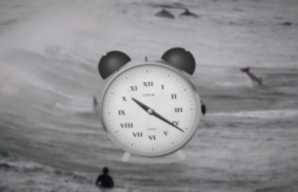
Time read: {"hour": 10, "minute": 21}
